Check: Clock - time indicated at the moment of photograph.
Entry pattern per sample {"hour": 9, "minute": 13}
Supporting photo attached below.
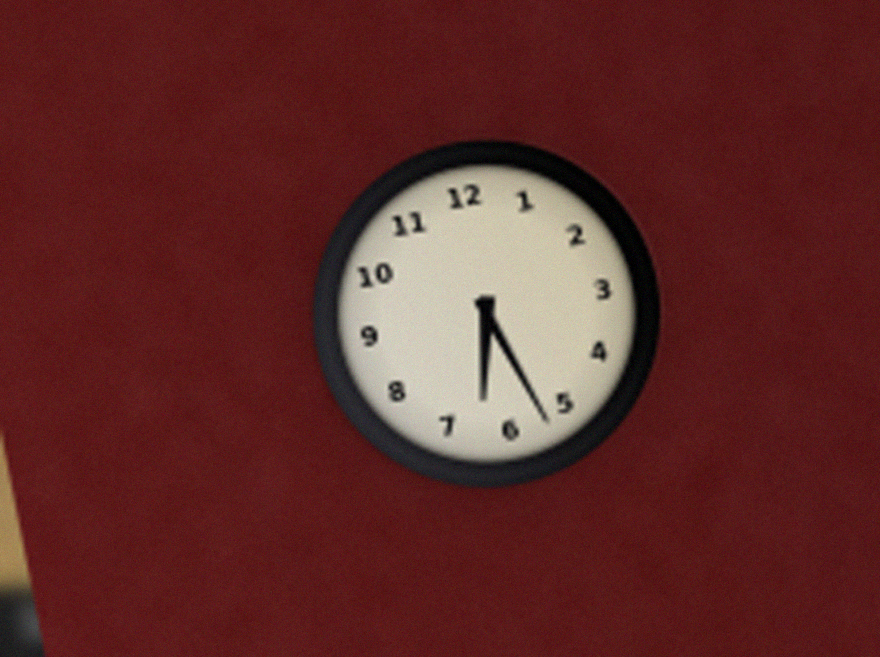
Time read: {"hour": 6, "minute": 27}
